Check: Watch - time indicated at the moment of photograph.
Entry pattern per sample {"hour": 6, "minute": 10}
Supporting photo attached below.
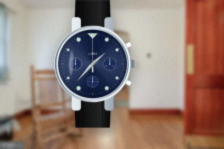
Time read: {"hour": 1, "minute": 37}
